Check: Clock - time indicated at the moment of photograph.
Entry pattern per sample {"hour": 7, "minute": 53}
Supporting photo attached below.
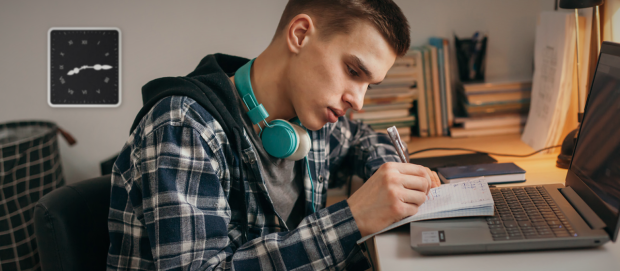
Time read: {"hour": 8, "minute": 15}
